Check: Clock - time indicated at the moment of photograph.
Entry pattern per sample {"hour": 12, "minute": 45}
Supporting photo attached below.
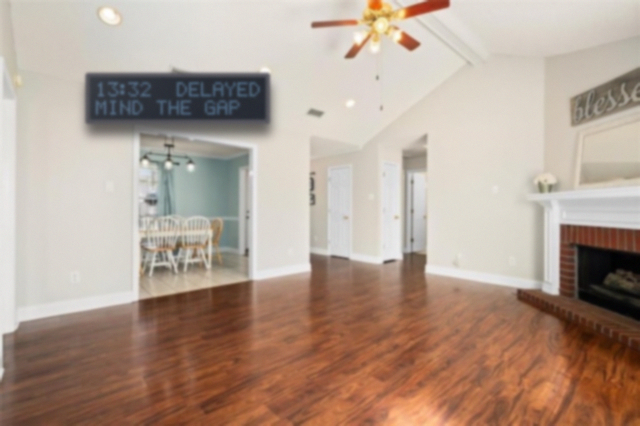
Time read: {"hour": 13, "minute": 32}
